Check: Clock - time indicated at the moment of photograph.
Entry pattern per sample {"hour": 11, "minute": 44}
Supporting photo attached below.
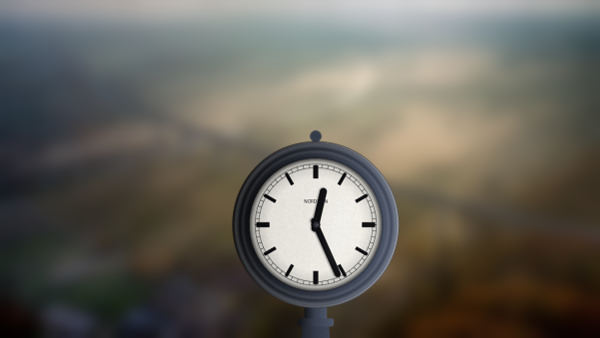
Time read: {"hour": 12, "minute": 26}
